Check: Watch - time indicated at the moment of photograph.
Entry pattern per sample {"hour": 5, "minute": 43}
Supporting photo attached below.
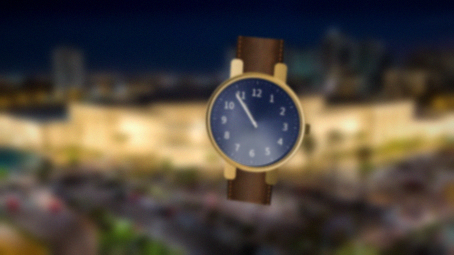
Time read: {"hour": 10, "minute": 54}
